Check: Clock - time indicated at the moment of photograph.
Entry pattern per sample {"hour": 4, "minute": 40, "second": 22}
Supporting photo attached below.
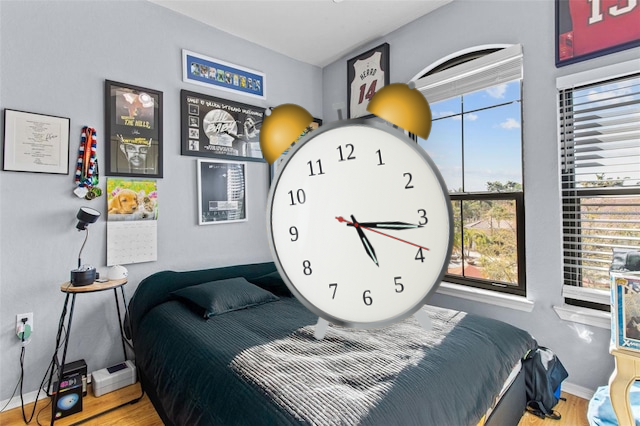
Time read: {"hour": 5, "minute": 16, "second": 19}
